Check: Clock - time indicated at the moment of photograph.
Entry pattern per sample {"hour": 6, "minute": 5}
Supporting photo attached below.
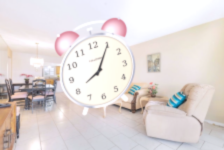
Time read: {"hour": 8, "minute": 5}
